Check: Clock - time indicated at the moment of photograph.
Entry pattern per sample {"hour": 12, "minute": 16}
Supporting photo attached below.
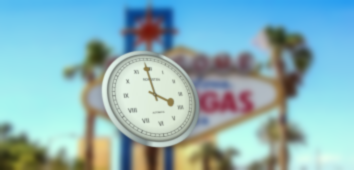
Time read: {"hour": 3, "minute": 59}
